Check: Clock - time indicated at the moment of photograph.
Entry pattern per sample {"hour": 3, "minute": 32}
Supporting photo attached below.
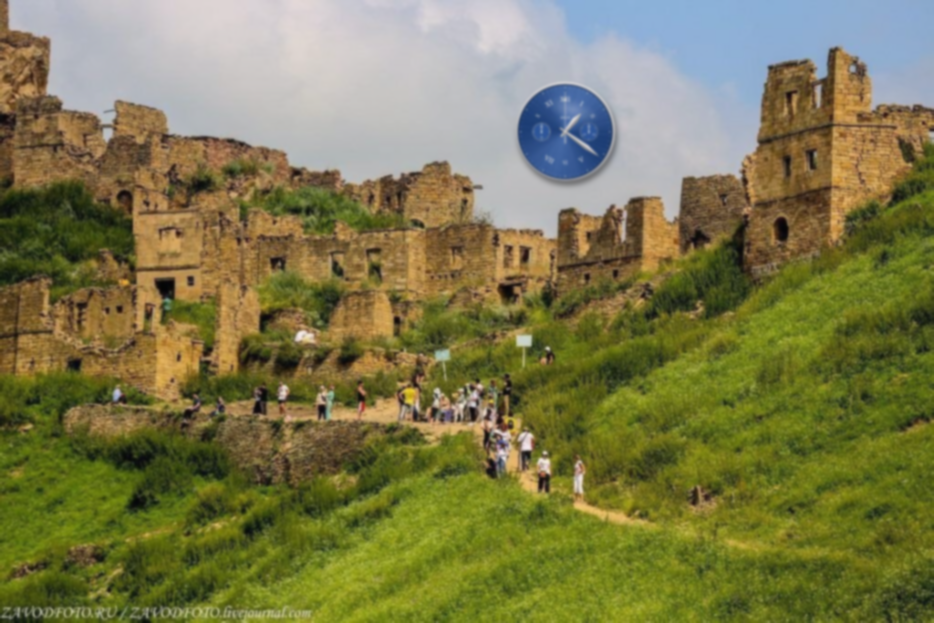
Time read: {"hour": 1, "minute": 21}
